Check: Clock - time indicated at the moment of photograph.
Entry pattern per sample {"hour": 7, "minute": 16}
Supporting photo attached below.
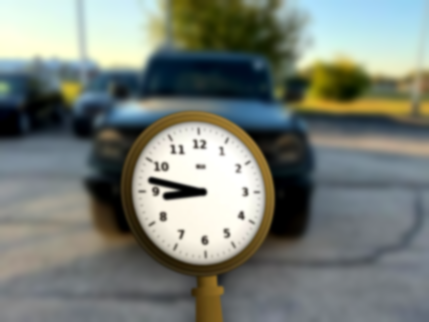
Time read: {"hour": 8, "minute": 47}
